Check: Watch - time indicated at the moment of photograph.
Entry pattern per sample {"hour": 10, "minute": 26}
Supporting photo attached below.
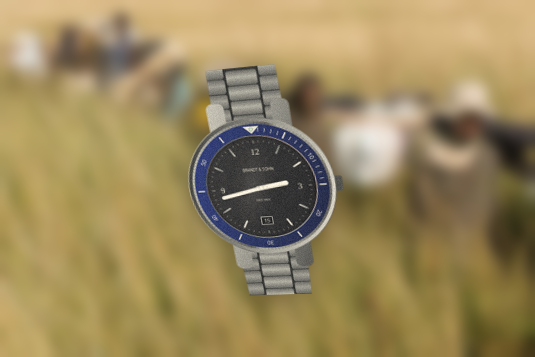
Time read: {"hour": 2, "minute": 43}
